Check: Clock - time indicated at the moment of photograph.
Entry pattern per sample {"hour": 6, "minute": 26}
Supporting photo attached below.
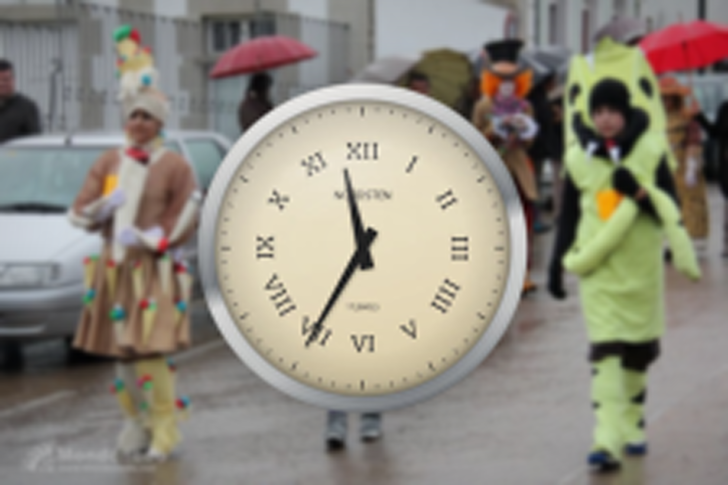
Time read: {"hour": 11, "minute": 35}
